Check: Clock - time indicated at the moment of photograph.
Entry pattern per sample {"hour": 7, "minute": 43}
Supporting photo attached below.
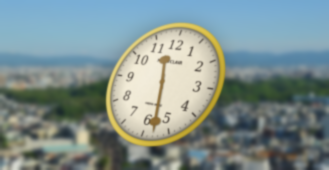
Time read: {"hour": 11, "minute": 28}
